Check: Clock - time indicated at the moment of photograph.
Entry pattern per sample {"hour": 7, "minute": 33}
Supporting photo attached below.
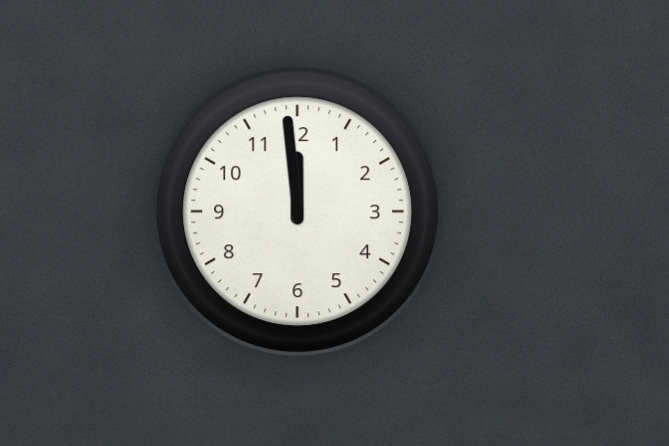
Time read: {"hour": 11, "minute": 59}
